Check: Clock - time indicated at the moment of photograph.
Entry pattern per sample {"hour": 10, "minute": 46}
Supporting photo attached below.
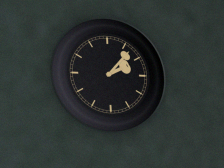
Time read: {"hour": 2, "minute": 7}
